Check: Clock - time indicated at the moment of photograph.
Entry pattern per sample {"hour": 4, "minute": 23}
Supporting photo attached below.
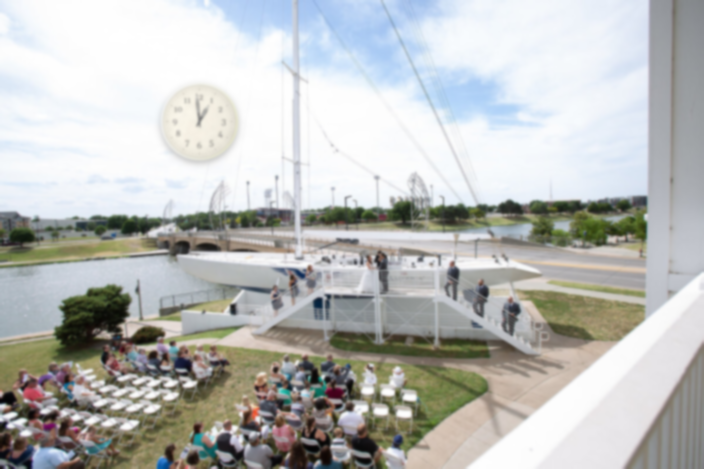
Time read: {"hour": 12, "minute": 59}
